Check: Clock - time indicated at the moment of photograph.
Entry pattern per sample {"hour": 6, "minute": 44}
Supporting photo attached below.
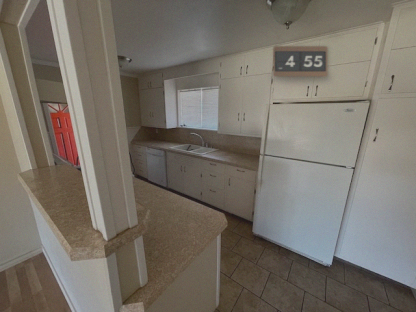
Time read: {"hour": 4, "minute": 55}
